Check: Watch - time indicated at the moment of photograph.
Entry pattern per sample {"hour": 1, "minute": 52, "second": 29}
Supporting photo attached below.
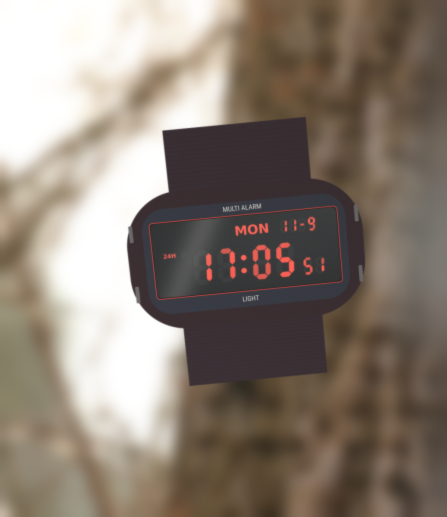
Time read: {"hour": 17, "minute": 5, "second": 51}
